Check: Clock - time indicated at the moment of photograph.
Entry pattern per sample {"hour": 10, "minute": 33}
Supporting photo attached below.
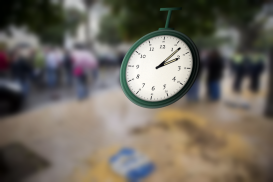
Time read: {"hour": 2, "minute": 7}
